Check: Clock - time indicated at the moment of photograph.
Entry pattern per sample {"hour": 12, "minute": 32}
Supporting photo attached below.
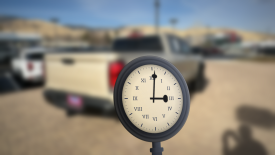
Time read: {"hour": 3, "minute": 1}
